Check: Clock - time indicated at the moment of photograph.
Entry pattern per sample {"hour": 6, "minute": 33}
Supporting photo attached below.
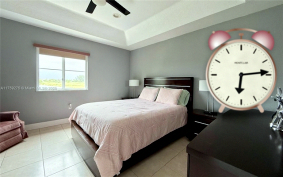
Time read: {"hour": 6, "minute": 14}
